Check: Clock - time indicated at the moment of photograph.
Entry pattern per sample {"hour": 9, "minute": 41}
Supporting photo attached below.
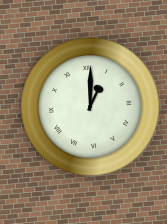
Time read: {"hour": 1, "minute": 1}
